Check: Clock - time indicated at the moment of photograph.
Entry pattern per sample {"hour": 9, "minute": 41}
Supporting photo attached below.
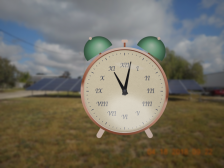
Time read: {"hour": 11, "minute": 2}
